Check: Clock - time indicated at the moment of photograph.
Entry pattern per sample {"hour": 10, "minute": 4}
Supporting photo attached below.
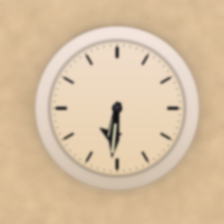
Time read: {"hour": 6, "minute": 31}
